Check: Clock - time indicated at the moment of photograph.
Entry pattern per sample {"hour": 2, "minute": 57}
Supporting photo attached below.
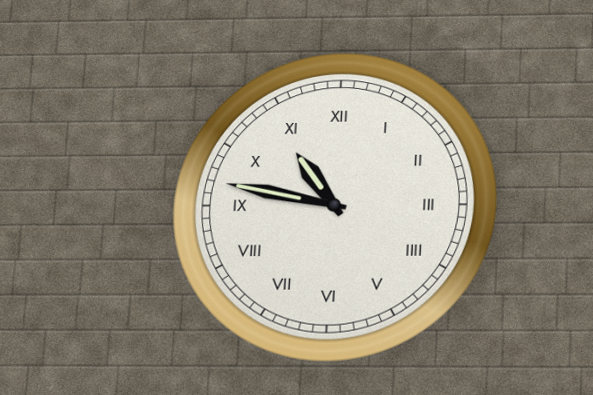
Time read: {"hour": 10, "minute": 47}
